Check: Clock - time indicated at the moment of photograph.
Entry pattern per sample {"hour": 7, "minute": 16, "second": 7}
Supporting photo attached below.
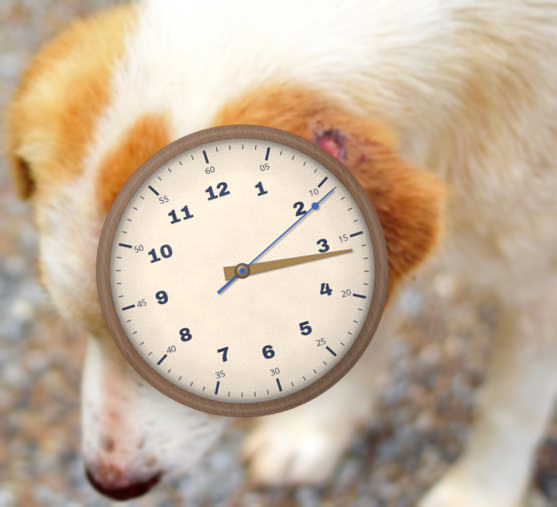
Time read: {"hour": 3, "minute": 16, "second": 11}
